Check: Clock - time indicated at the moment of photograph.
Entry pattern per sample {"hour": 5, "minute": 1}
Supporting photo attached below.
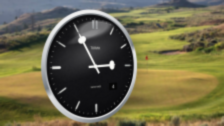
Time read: {"hour": 2, "minute": 55}
